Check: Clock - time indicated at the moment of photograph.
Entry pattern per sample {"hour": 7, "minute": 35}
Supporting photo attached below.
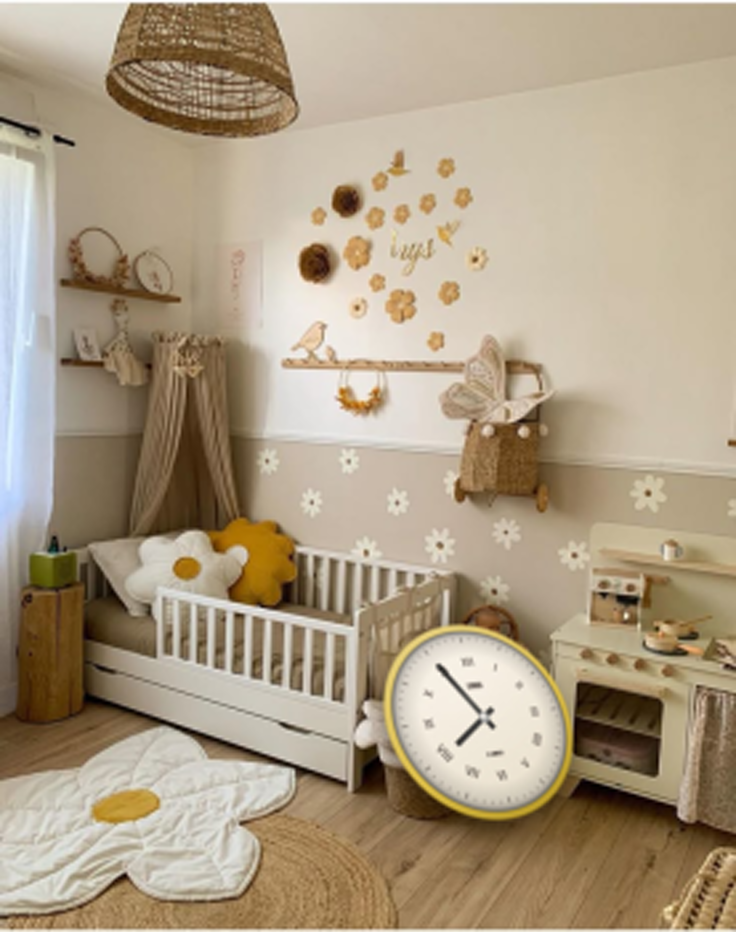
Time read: {"hour": 7, "minute": 55}
